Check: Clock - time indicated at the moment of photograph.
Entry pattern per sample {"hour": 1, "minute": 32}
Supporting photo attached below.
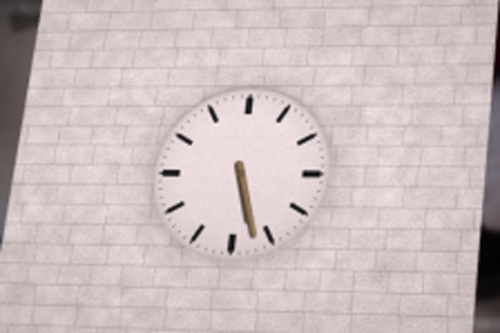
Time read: {"hour": 5, "minute": 27}
